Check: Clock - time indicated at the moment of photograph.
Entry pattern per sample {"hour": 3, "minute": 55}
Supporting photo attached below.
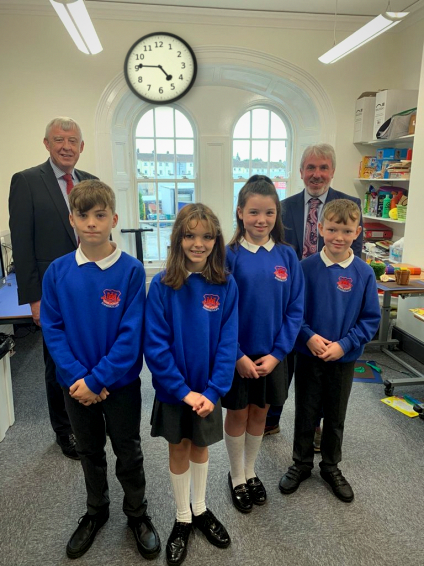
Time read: {"hour": 4, "minute": 46}
